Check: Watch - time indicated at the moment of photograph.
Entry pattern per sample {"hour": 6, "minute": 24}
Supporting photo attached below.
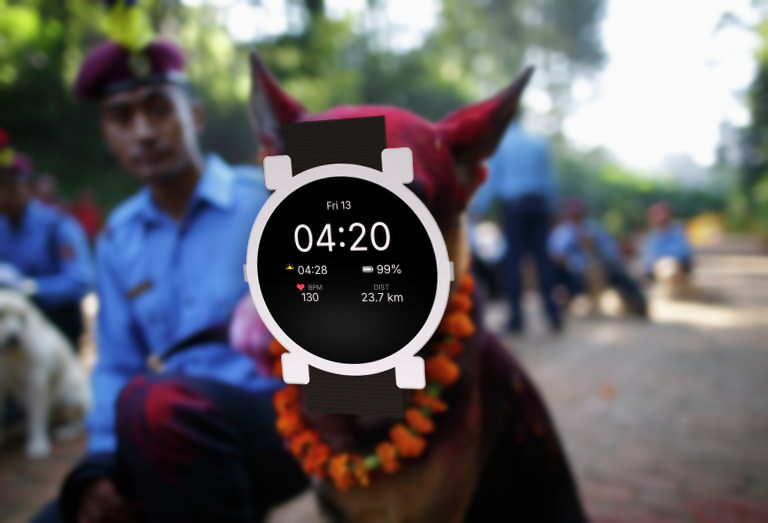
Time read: {"hour": 4, "minute": 20}
